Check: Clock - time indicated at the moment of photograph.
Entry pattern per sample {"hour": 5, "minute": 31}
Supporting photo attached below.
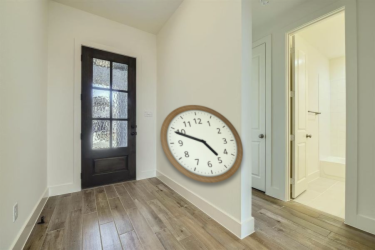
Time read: {"hour": 4, "minute": 49}
